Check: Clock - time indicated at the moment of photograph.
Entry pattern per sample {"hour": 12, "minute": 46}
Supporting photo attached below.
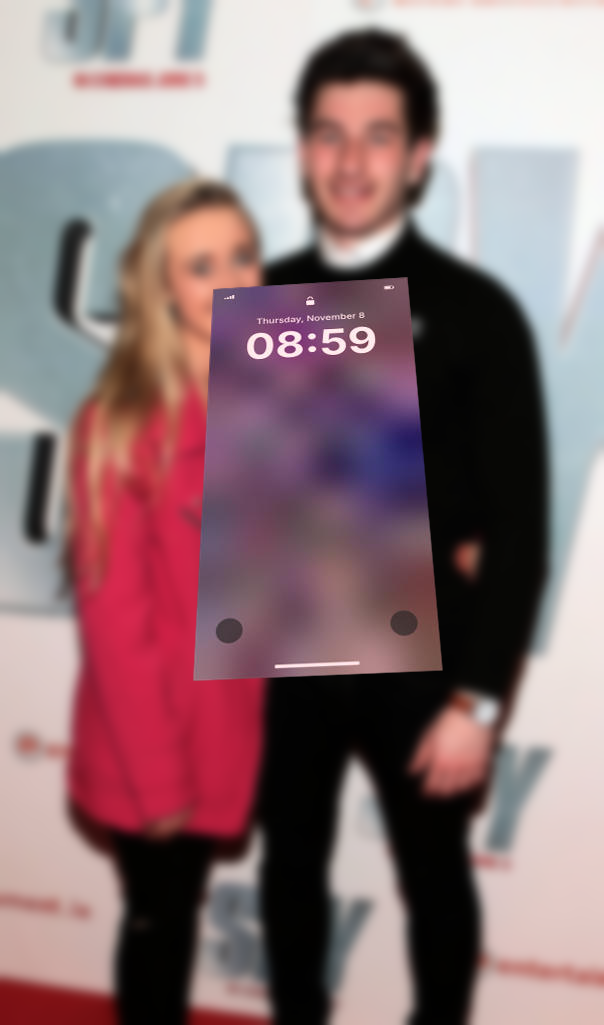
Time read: {"hour": 8, "minute": 59}
